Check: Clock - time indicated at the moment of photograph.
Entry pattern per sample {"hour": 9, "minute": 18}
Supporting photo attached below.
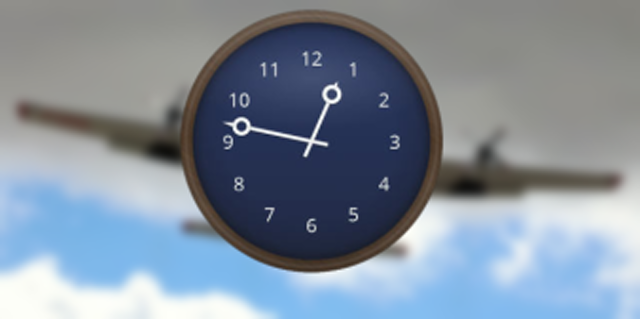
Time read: {"hour": 12, "minute": 47}
